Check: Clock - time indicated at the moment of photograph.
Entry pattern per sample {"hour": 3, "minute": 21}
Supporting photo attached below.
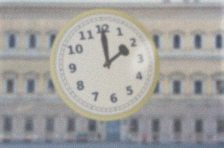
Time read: {"hour": 2, "minute": 0}
